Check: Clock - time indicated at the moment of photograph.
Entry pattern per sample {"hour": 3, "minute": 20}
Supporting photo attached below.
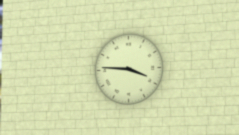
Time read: {"hour": 3, "minute": 46}
